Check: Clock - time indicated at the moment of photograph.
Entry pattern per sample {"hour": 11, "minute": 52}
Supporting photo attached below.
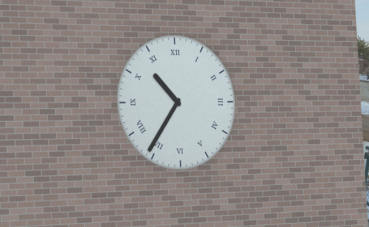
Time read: {"hour": 10, "minute": 36}
